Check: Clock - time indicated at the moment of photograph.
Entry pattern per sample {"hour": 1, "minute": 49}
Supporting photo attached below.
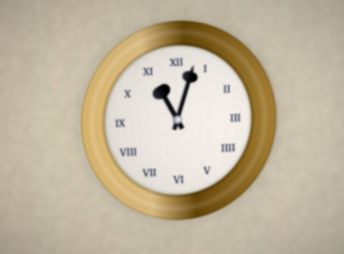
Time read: {"hour": 11, "minute": 3}
